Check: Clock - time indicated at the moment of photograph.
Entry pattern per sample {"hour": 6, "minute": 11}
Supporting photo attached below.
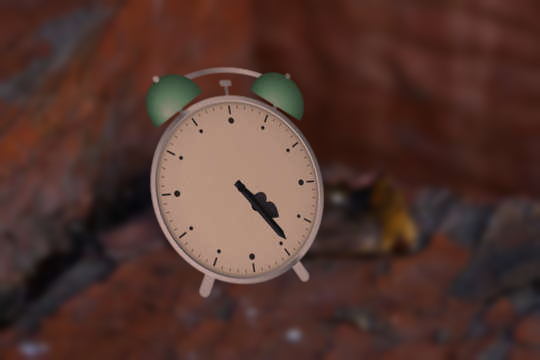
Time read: {"hour": 4, "minute": 24}
